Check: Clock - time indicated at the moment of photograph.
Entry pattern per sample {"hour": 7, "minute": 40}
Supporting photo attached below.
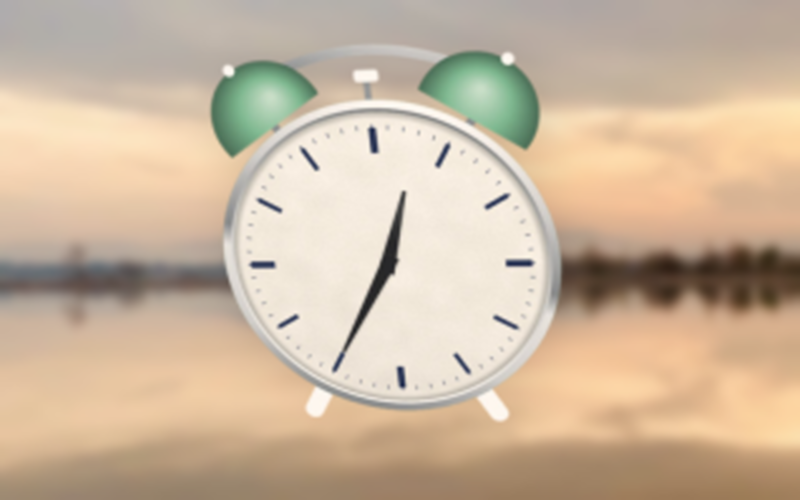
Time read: {"hour": 12, "minute": 35}
